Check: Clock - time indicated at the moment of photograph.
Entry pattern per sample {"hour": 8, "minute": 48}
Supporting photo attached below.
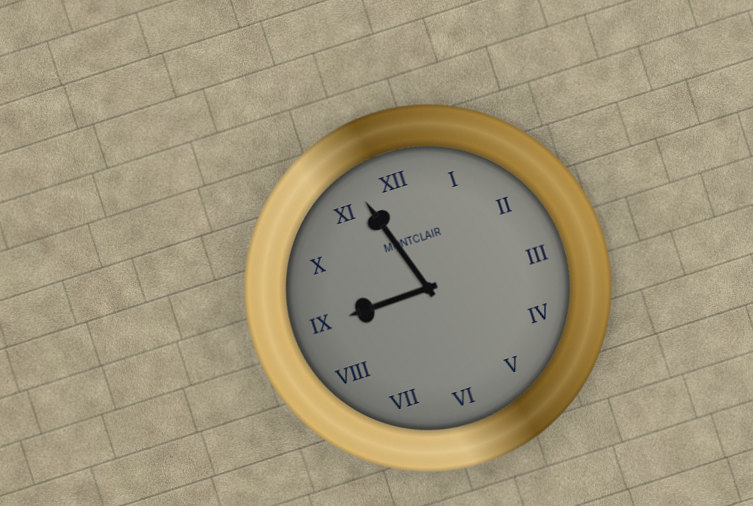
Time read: {"hour": 8, "minute": 57}
